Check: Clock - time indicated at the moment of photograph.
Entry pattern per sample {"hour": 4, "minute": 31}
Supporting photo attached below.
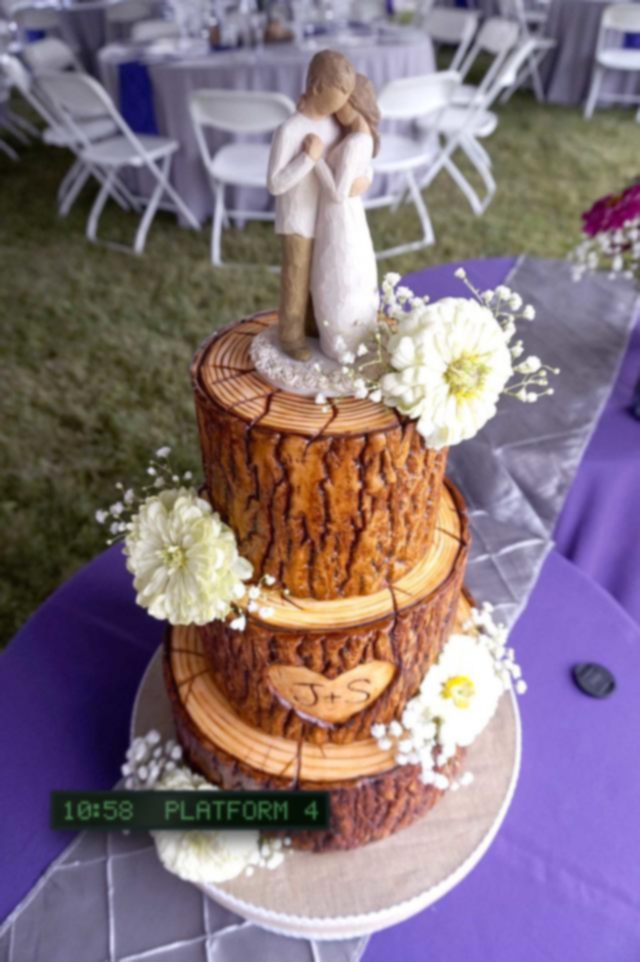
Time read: {"hour": 10, "minute": 58}
